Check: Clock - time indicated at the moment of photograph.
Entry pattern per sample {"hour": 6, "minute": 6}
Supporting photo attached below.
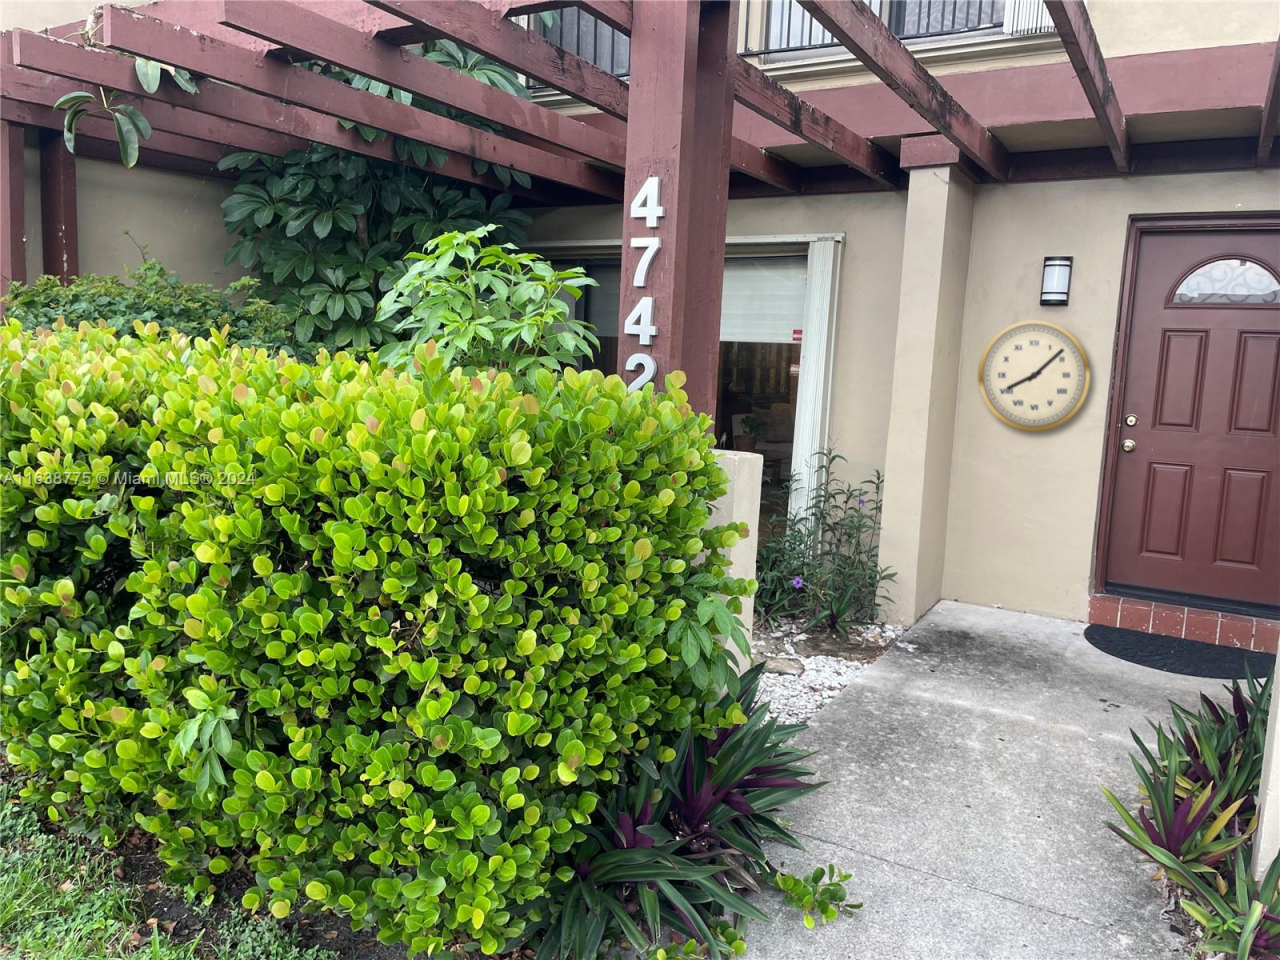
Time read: {"hour": 8, "minute": 8}
